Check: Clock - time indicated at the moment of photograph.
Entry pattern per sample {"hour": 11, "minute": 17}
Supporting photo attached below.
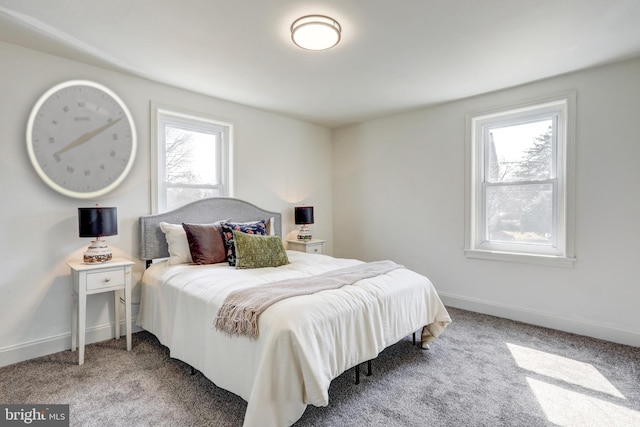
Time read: {"hour": 8, "minute": 11}
